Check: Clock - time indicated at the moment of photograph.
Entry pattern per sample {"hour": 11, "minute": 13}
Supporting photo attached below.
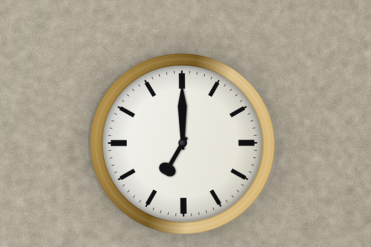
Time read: {"hour": 7, "minute": 0}
